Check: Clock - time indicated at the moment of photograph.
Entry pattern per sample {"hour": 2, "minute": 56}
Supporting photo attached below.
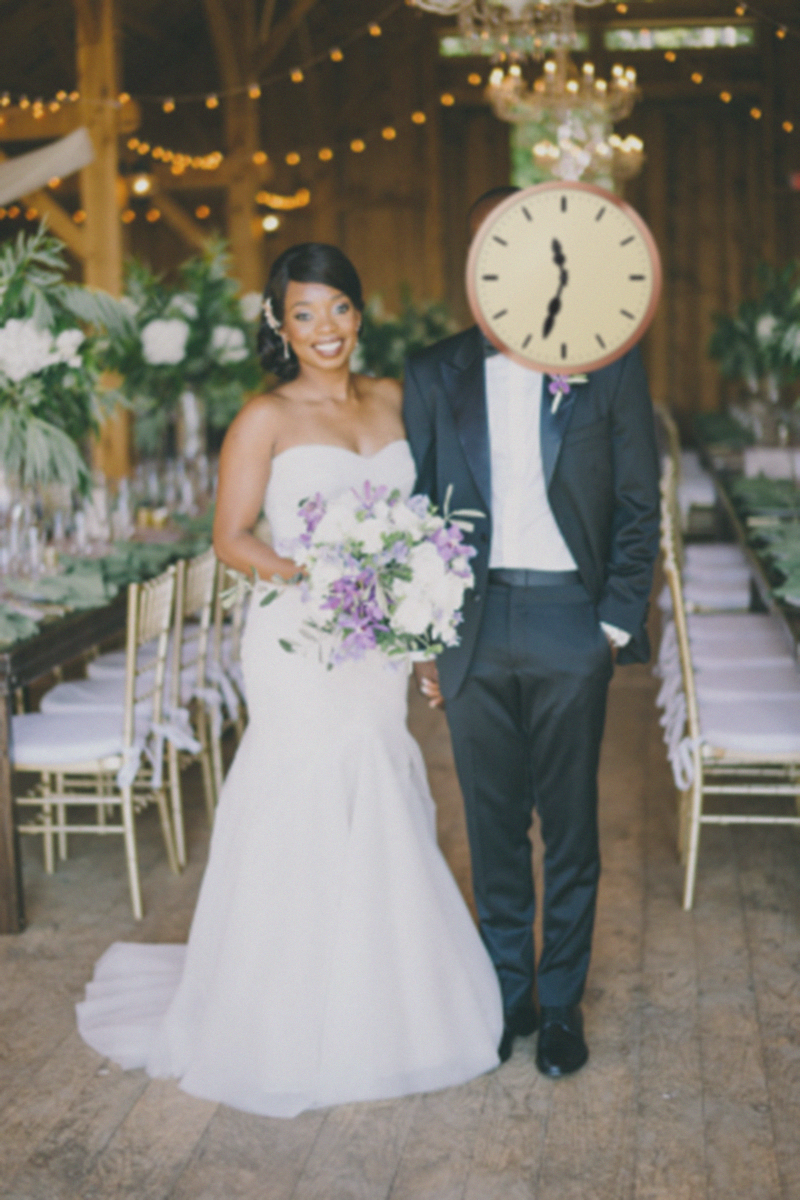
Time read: {"hour": 11, "minute": 33}
